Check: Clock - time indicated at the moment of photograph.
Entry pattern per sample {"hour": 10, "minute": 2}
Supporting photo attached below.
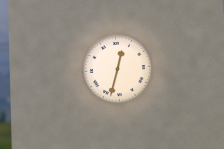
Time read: {"hour": 12, "minute": 33}
